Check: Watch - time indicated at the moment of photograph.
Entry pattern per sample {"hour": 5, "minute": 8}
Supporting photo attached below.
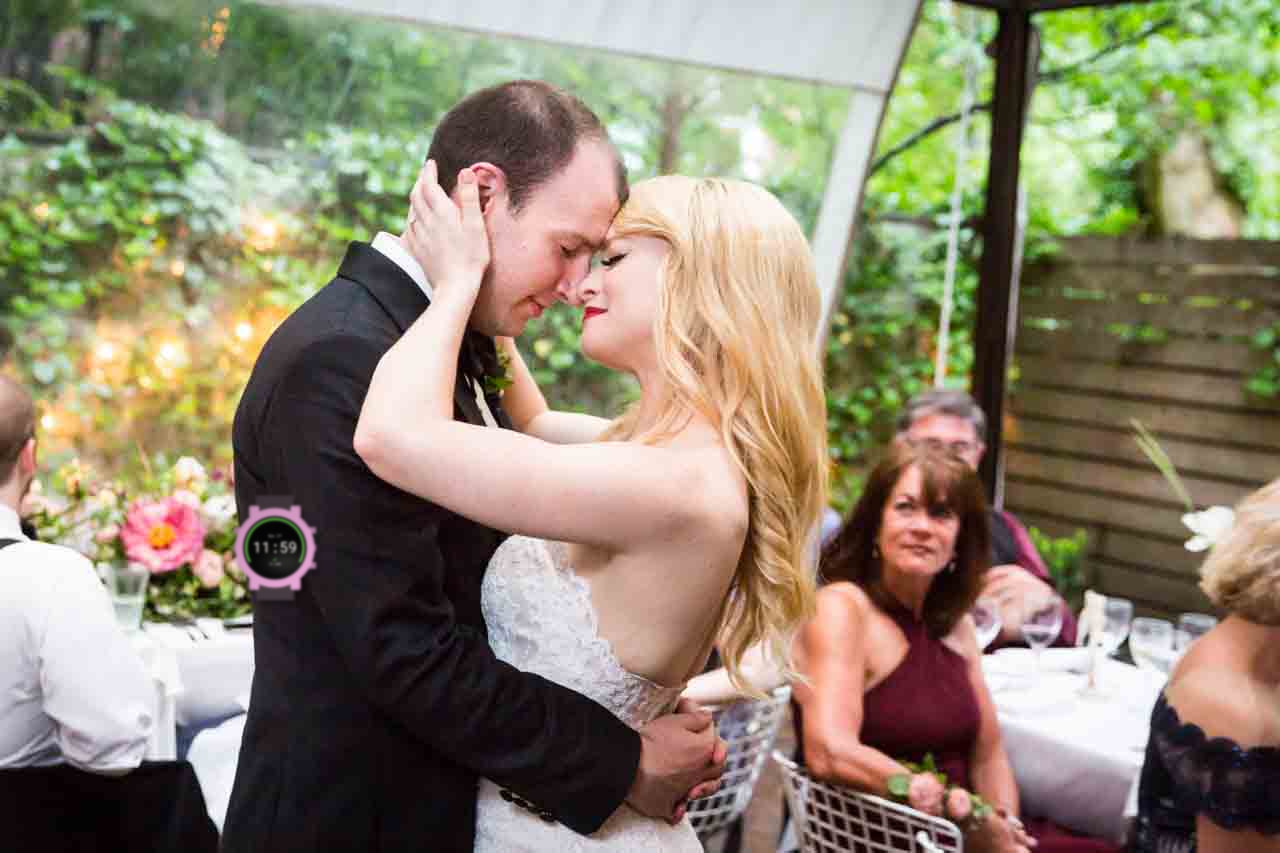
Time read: {"hour": 11, "minute": 59}
